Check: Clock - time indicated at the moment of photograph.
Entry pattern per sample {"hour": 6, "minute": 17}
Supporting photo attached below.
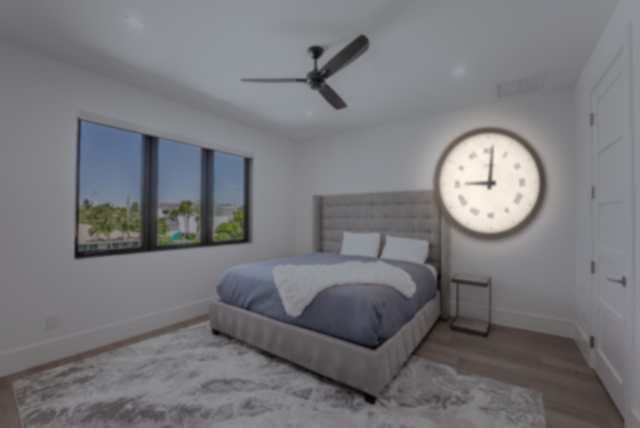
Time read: {"hour": 9, "minute": 1}
